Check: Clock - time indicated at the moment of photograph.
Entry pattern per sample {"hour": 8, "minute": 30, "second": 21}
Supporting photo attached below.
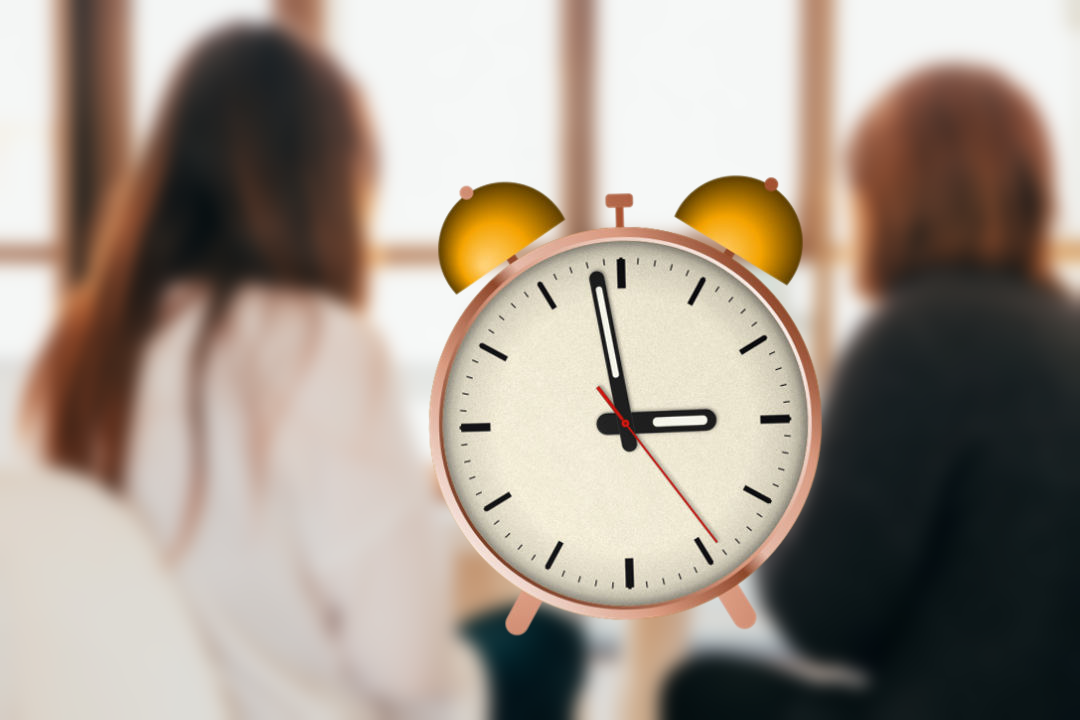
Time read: {"hour": 2, "minute": 58, "second": 24}
